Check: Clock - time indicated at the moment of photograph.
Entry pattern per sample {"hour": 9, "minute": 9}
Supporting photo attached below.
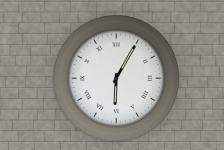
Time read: {"hour": 6, "minute": 5}
